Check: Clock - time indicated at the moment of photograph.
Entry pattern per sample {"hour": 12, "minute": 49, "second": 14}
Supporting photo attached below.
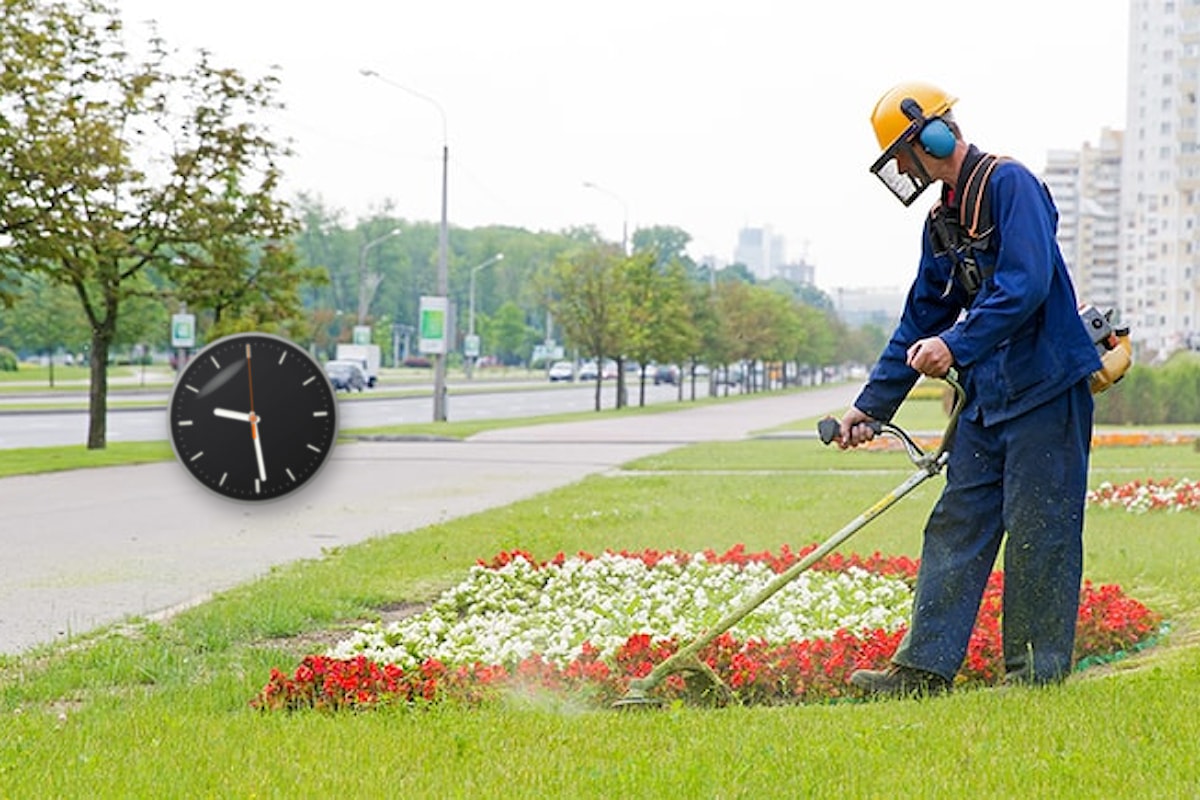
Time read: {"hour": 9, "minute": 29, "second": 0}
